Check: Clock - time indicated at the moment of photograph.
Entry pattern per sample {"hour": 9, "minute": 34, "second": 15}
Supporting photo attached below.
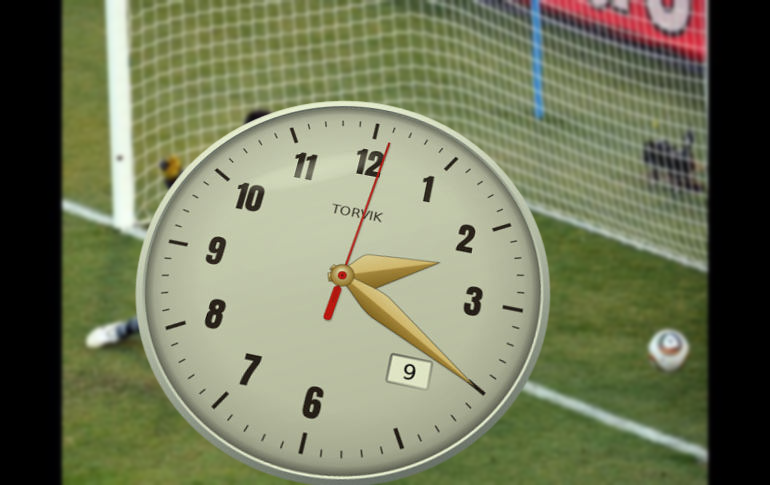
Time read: {"hour": 2, "minute": 20, "second": 1}
